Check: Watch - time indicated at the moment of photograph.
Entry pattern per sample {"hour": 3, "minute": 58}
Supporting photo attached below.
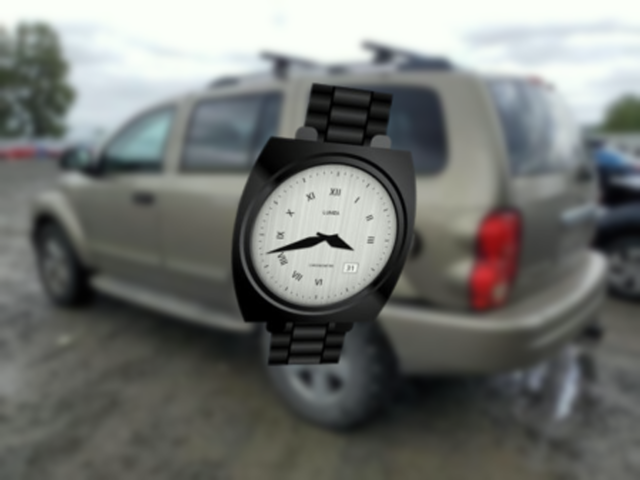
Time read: {"hour": 3, "minute": 42}
